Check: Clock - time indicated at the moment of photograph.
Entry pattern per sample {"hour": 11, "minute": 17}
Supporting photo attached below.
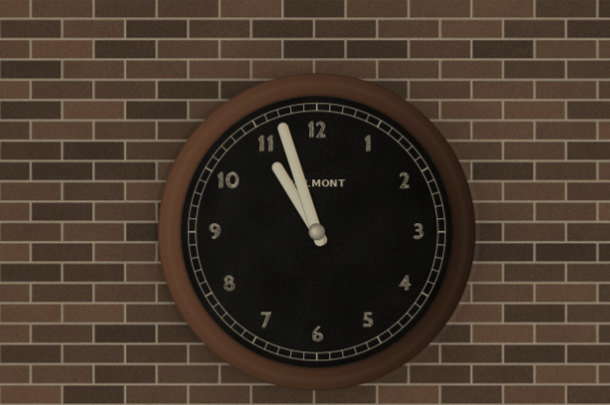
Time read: {"hour": 10, "minute": 57}
